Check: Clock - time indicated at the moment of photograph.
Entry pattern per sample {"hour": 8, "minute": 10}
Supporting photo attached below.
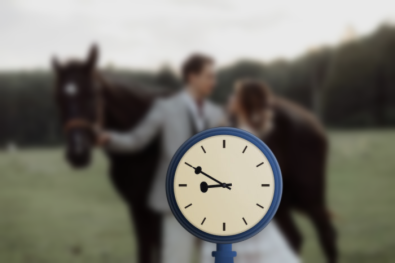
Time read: {"hour": 8, "minute": 50}
